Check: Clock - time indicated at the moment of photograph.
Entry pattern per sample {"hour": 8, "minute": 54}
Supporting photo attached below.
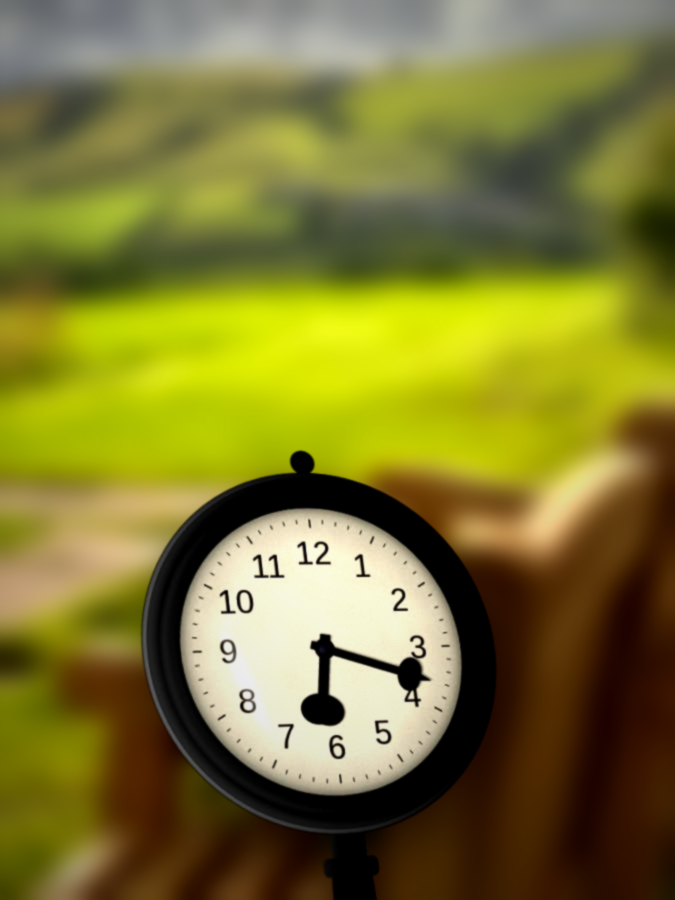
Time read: {"hour": 6, "minute": 18}
